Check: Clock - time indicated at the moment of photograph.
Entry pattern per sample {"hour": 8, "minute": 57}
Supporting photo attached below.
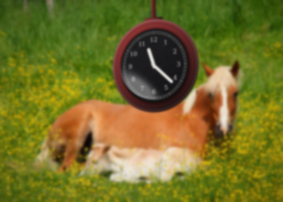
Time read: {"hour": 11, "minute": 22}
